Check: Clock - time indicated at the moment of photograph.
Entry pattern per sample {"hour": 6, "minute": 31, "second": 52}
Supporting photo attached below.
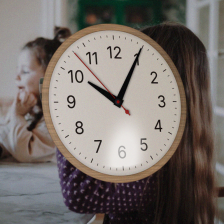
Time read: {"hour": 10, "minute": 4, "second": 53}
